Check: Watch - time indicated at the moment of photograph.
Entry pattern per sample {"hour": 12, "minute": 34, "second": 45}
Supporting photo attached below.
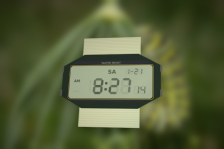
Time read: {"hour": 8, "minute": 27, "second": 14}
